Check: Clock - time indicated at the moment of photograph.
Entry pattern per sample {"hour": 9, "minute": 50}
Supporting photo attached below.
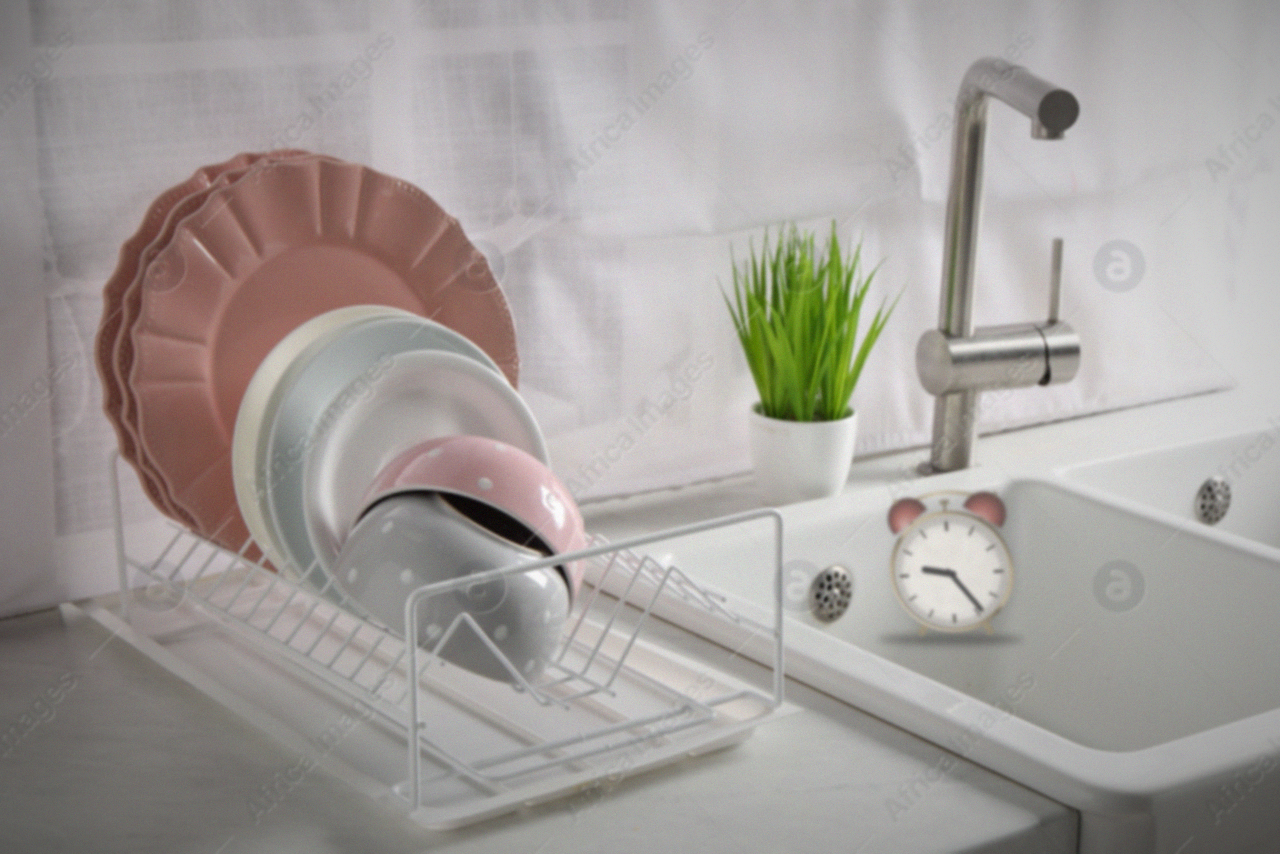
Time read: {"hour": 9, "minute": 24}
